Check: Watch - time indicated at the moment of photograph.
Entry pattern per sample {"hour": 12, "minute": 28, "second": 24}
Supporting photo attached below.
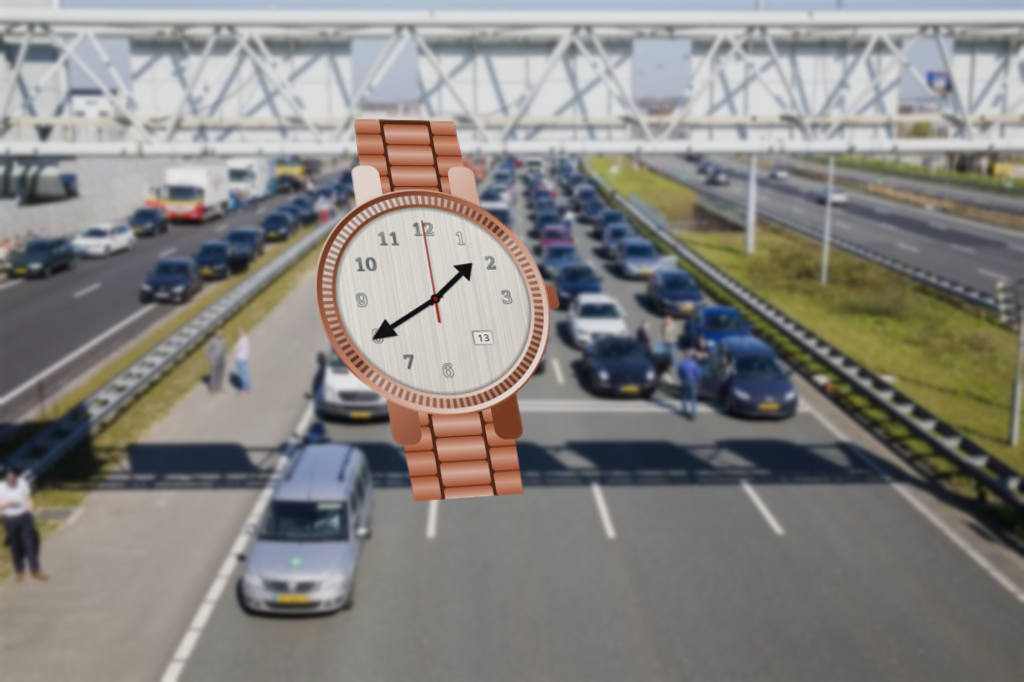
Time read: {"hour": 1, "minute": 40, "second": 0}
